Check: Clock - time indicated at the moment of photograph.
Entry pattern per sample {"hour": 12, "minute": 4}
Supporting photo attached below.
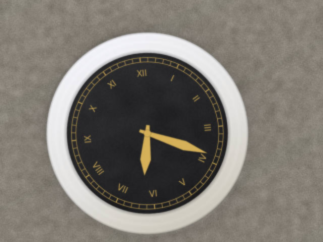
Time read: {"hour": 6, "minute": 19}
